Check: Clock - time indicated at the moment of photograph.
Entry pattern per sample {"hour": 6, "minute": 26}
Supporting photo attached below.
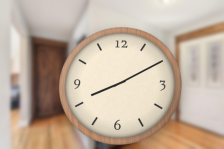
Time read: {"hour": 8, "minute": 10}
